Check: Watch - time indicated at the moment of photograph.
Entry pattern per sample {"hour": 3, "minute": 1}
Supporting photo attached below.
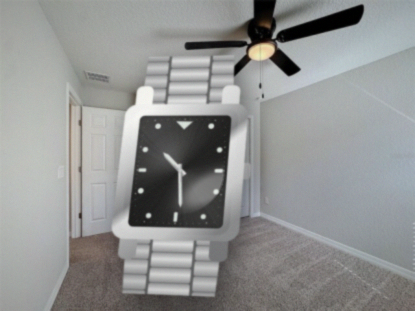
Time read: {"hour": 10, "minute": 29}
